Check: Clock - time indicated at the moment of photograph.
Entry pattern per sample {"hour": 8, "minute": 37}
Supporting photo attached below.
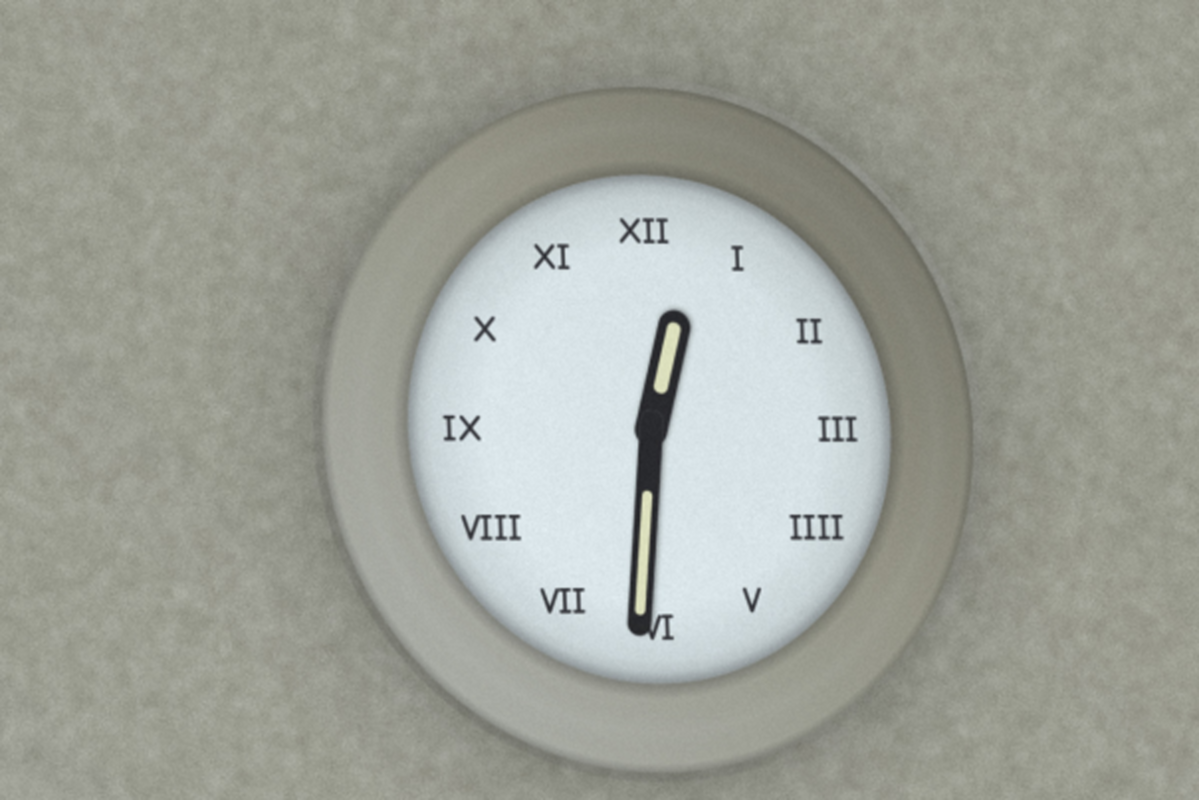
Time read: {"hour": 12, "minute": 31}
